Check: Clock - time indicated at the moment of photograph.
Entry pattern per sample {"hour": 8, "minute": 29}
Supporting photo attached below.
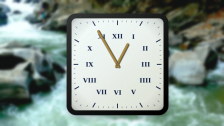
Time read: {"hour": 12, "minute": 55}
